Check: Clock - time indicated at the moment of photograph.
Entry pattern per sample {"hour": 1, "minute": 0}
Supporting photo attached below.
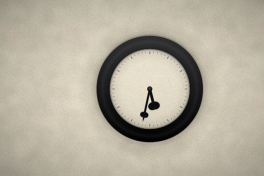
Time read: {"hour": 5, "minute": 32}
